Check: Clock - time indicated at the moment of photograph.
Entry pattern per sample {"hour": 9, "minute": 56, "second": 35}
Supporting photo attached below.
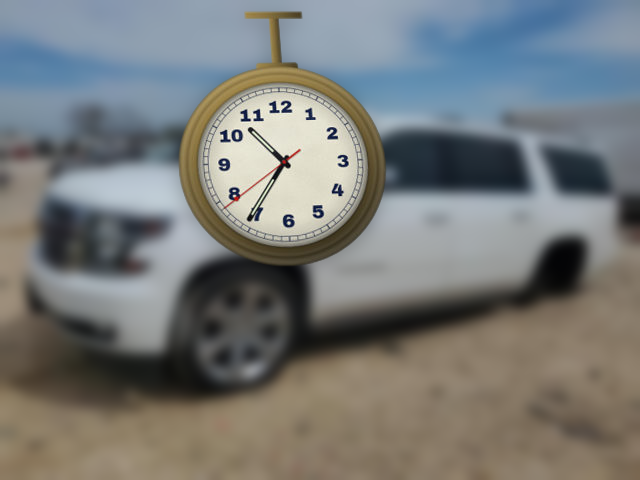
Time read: {"hour": 10, "minute": 35, "second": 39}
